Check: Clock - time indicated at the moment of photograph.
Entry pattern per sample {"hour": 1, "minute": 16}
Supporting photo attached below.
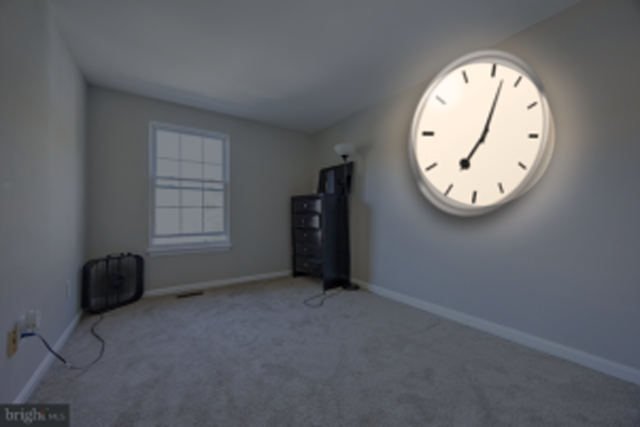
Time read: {"hour": 7, "minute": 2}
